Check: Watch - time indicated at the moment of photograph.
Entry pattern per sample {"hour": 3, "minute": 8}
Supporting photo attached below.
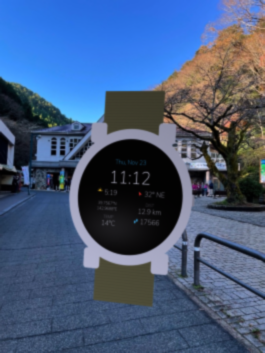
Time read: {"hour": 11, "minute": 12}
